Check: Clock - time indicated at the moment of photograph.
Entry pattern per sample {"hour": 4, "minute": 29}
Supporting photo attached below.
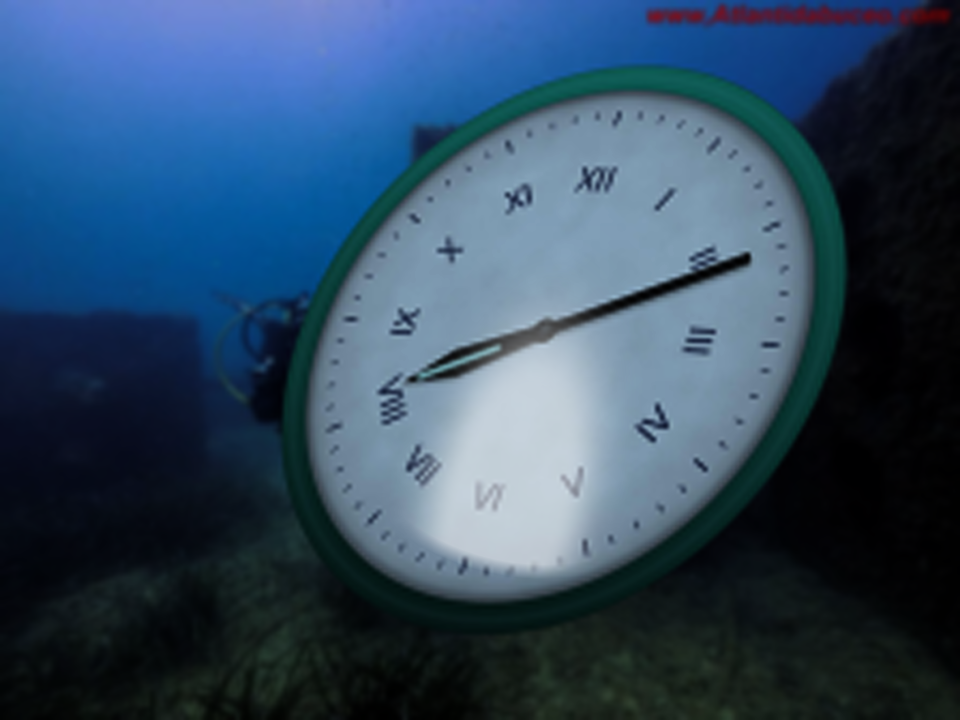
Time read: {"hour": 8, "minute": 11}
